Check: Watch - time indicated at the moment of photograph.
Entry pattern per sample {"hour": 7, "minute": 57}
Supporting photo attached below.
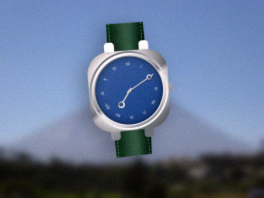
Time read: {"hour": 7, "minute": 10}
